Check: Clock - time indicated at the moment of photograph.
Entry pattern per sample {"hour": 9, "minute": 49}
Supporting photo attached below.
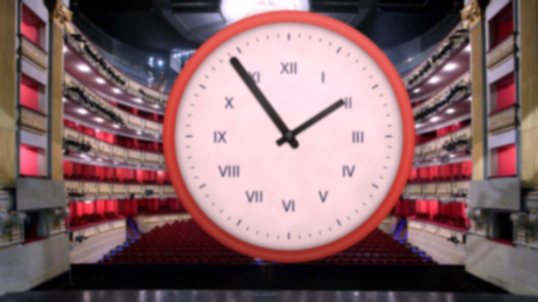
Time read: {"hour": 1, "minute": 54}
